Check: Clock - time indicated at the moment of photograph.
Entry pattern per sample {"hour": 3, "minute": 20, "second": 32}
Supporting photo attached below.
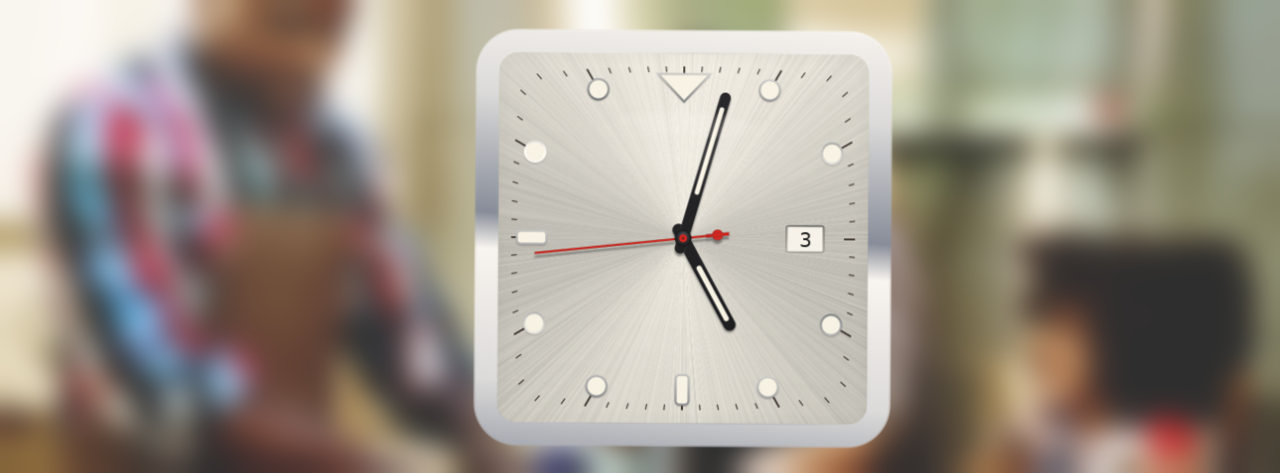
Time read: {"hour": 5, "minute": 2, "second": 44}
